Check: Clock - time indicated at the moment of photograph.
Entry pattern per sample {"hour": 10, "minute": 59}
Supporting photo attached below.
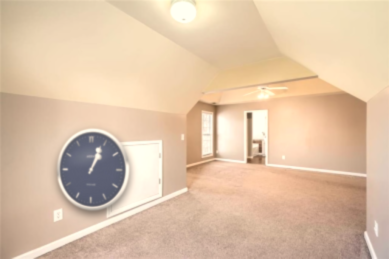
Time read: {"hour": 1, "minute": 4}
